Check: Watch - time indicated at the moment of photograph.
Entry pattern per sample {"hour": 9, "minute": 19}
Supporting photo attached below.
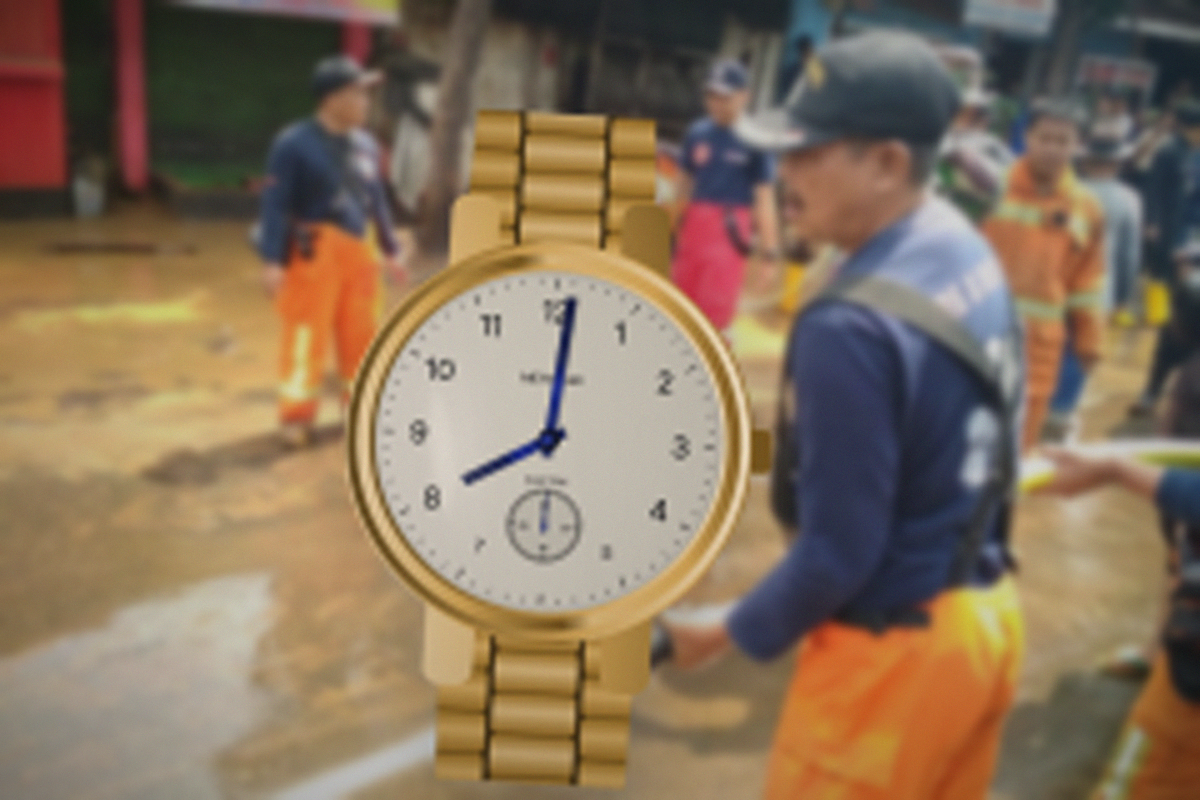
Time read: {"hour": 8, "minute": 1}
